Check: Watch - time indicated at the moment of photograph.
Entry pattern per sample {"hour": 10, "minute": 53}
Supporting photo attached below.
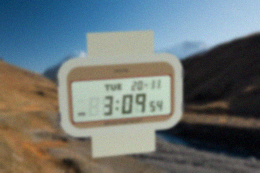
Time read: {"hour": 3, "minute": 9}
